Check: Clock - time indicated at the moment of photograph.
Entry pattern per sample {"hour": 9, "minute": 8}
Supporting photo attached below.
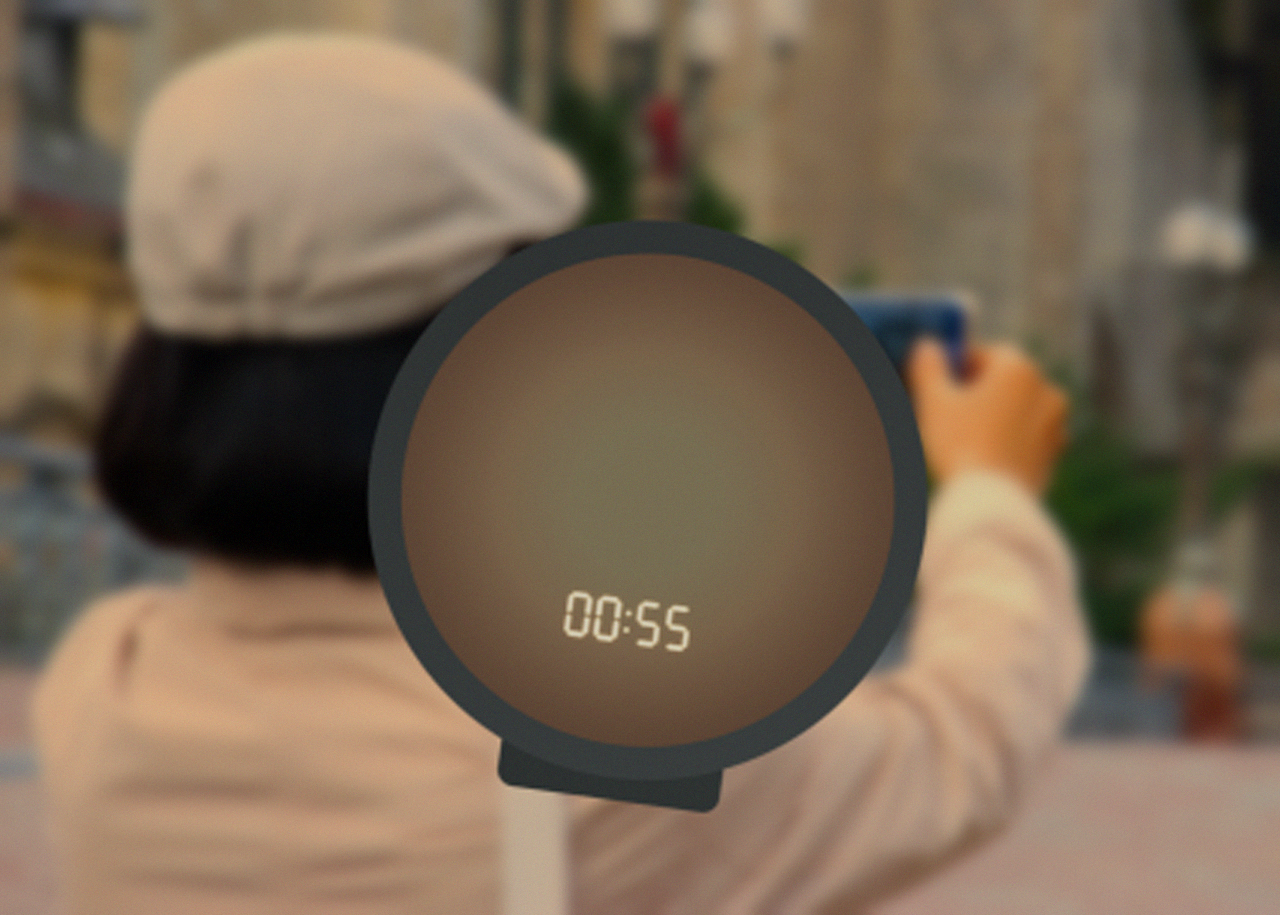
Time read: {"hour": 0, "minute": 55}
